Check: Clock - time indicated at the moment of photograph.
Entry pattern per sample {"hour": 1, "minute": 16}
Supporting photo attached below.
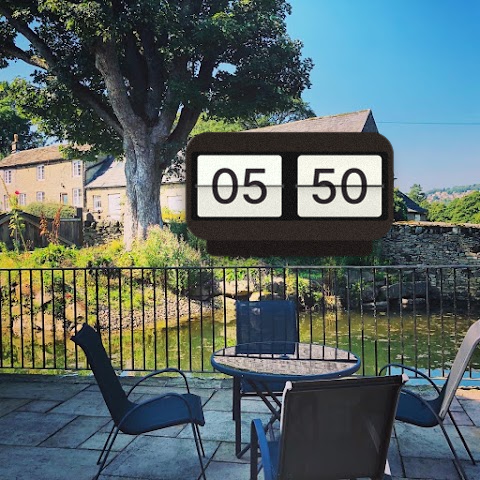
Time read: {"hour": 5, "minute": 50}
